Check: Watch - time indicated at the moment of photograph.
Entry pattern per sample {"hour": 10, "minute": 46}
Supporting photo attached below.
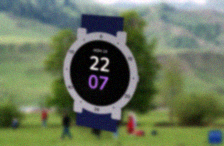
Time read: {"hour": 22, "minute": 7}
